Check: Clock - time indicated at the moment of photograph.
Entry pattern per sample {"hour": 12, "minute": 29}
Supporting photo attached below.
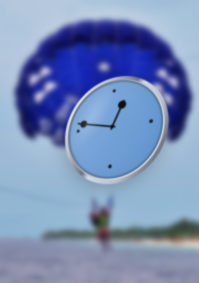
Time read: {"hour": 12, "minute": 47}
